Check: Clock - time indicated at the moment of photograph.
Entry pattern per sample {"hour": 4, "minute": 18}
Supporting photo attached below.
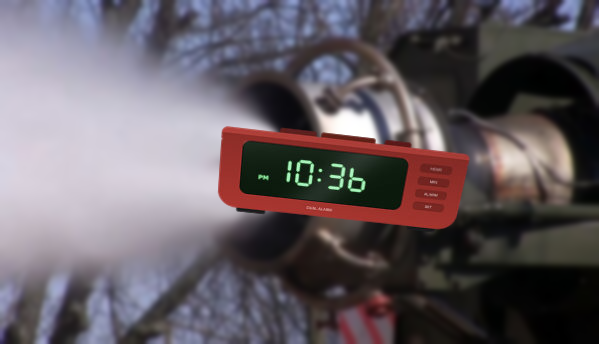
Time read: {"hour": 10, "minute": 36}
